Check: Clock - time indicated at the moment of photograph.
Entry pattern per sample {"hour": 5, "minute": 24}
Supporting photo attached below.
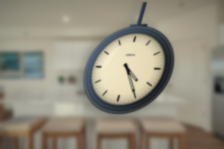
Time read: {"hour": 4, "minute": 25}
